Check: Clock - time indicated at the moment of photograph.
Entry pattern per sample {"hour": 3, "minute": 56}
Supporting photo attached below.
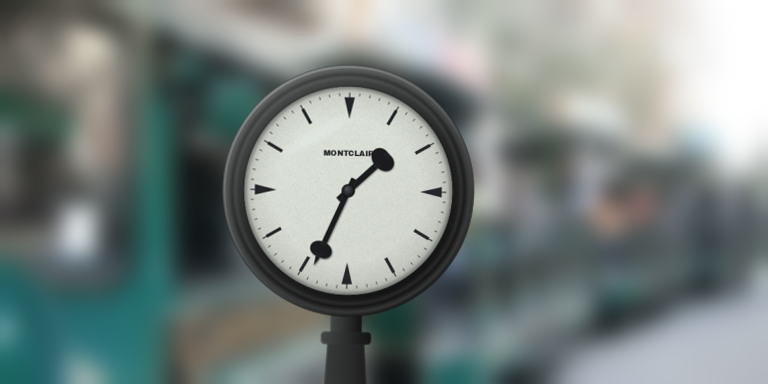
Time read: {"hour": 1, "minute": 34}
